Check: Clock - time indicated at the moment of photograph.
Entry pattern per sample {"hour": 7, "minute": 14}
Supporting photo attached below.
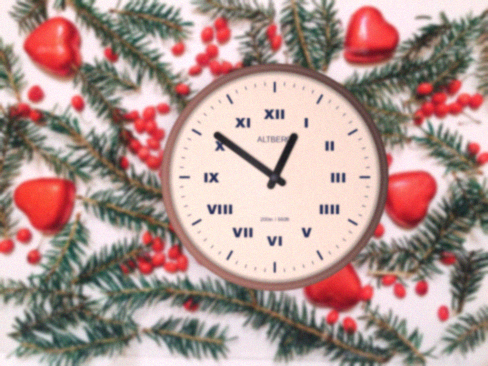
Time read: {"hour": 12, "minute": 51}
